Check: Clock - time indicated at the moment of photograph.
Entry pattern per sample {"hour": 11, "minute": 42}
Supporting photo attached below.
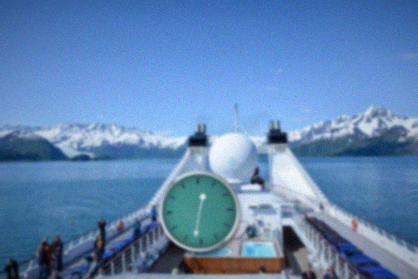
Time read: {"hour": 12, "minute": 32}
